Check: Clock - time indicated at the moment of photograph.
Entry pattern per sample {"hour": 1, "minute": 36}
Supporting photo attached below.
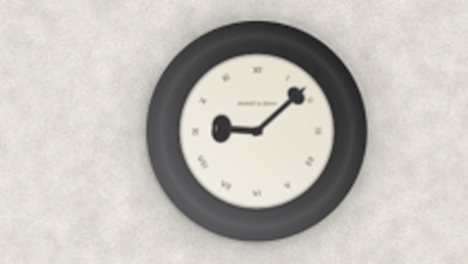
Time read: {"hour": 9, "minute": 8}
